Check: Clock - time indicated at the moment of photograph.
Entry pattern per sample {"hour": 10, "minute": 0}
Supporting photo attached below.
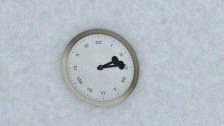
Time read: {"hour": 2, "minute": 14}
